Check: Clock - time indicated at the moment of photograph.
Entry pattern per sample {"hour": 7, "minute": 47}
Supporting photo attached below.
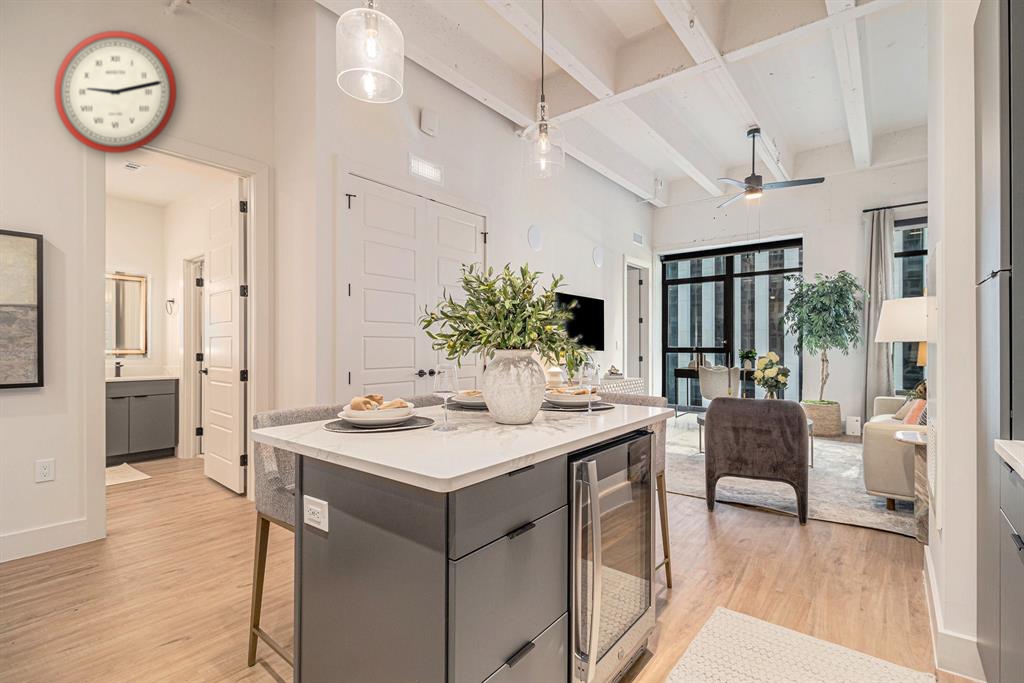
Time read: {"hour": 9, "minute": 13}
